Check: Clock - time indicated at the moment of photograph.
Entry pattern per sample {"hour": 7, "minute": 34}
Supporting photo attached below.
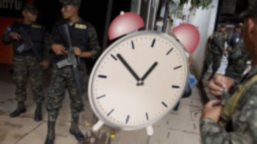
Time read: {"hour": 12, "minute": 51}
